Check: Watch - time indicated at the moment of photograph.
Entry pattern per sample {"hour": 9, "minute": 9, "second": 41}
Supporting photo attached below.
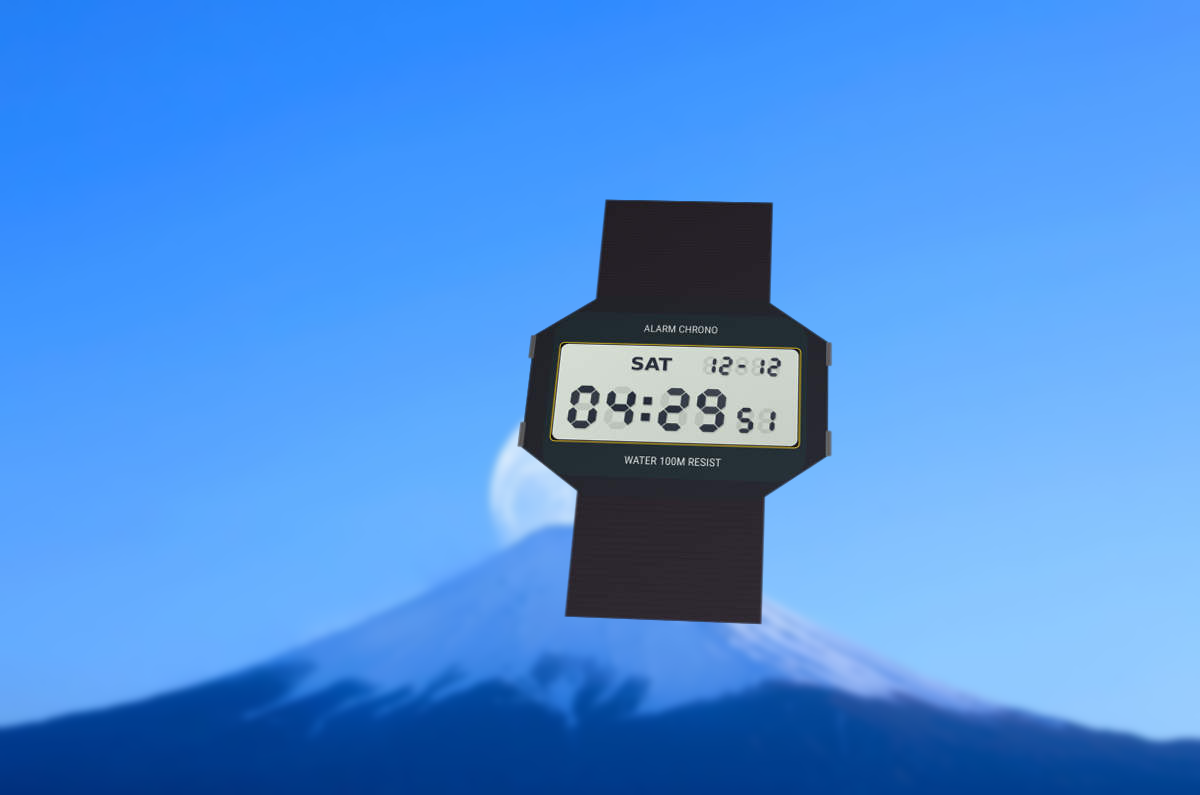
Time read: {"hour": 4, "minute": 29, "second": 51}
